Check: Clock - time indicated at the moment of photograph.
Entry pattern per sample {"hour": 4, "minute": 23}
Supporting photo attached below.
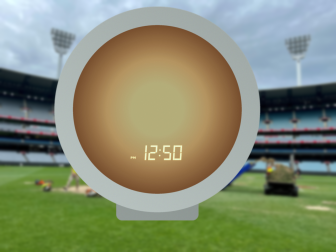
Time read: {"hour": 12, "minute": 50}
